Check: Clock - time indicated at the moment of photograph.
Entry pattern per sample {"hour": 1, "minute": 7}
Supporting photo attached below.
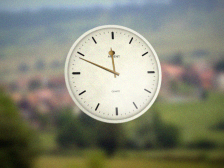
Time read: {"hour": 11, "minute": 49}
